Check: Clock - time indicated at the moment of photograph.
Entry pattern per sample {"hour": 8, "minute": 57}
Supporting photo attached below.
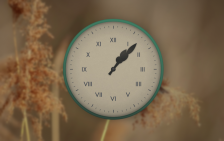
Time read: {"hour": 1, "minute": 7}
